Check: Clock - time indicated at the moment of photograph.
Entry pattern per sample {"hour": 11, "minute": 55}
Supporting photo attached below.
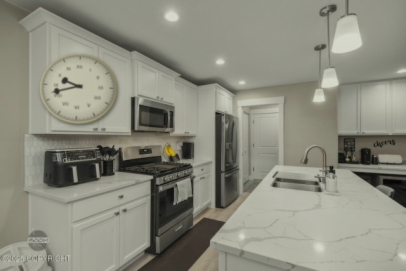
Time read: {"hour": 9, "minute": 42}
